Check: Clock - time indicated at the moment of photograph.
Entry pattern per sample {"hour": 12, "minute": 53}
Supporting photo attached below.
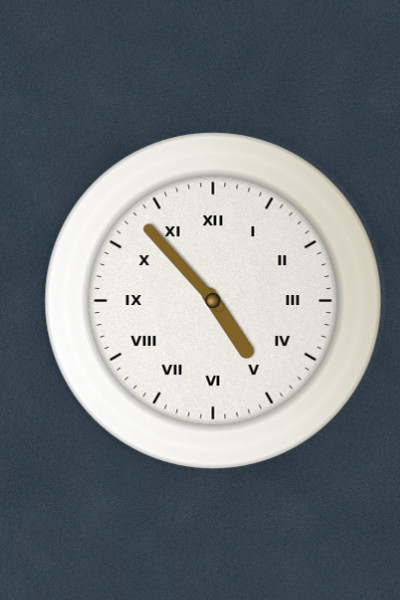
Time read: {"hour": 4, "minute": 53}
